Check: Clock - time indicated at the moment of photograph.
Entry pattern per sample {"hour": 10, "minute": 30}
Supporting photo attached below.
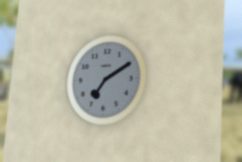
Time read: {"hour": 7, "minute": 10}
